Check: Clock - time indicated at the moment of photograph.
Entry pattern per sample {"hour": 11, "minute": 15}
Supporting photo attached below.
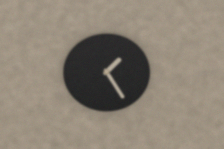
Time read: {"hour": 1, "minute": 25}
